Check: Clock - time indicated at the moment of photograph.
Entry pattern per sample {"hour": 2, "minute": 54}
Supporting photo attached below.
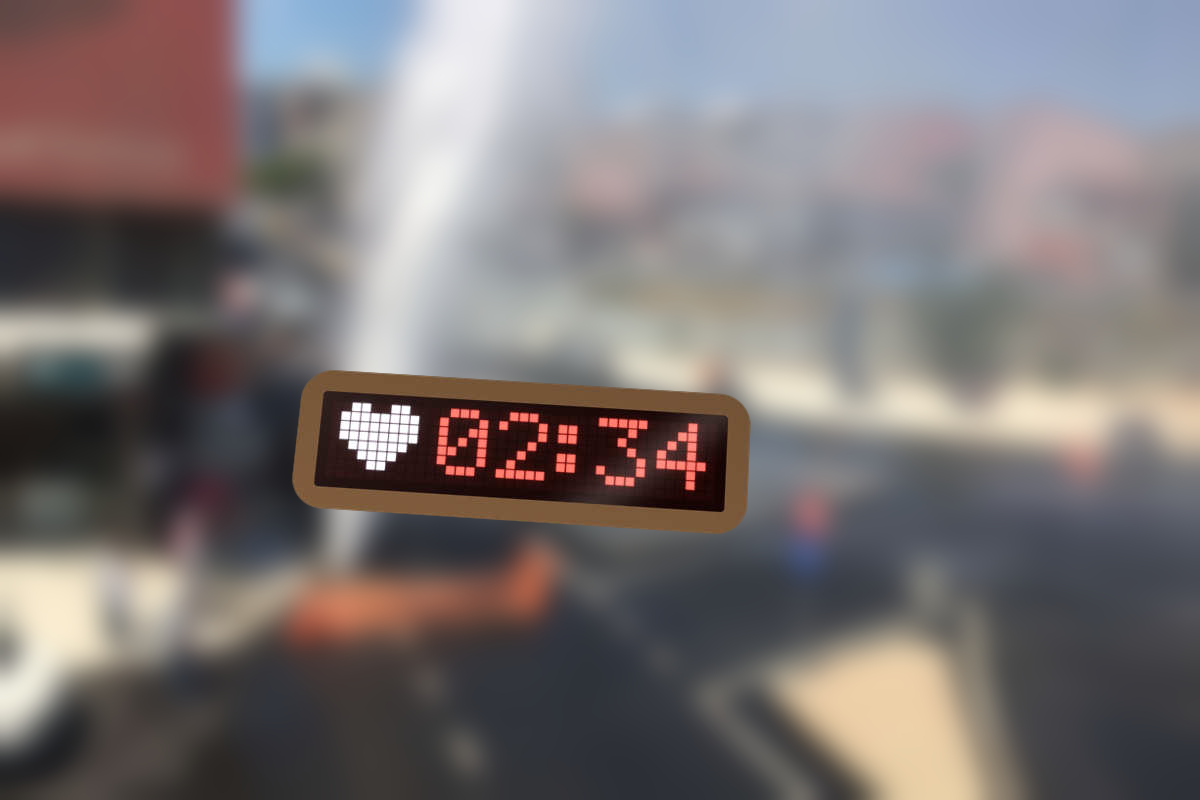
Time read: {"hour": 2, "minute": 34}
